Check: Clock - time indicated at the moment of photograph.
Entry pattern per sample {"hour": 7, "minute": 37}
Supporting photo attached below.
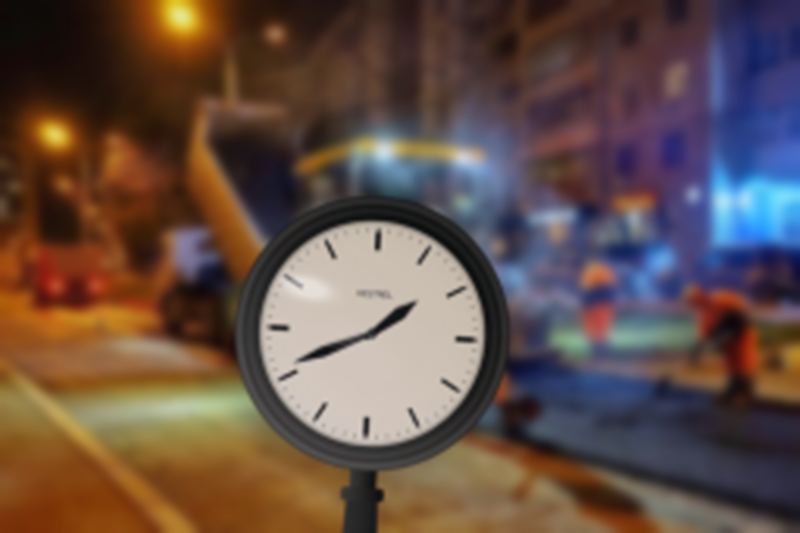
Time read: {"hour": 1, "minute": 41}
